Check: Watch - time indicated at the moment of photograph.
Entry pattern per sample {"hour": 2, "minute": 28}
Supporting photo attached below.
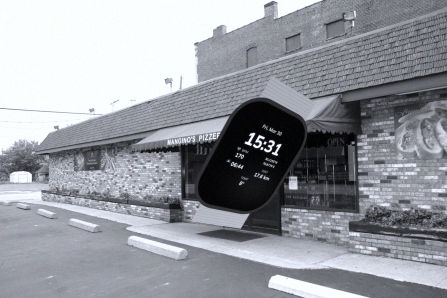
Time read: {"hour": 15, "minute": 31}
